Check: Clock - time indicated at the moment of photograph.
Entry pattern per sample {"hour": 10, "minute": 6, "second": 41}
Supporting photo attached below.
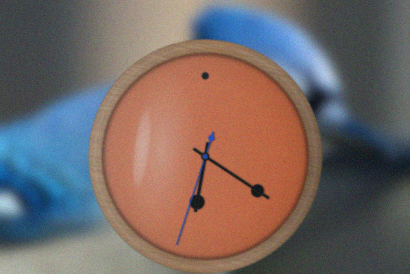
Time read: {"hour": 6, "minute": 20, "second": 33}
